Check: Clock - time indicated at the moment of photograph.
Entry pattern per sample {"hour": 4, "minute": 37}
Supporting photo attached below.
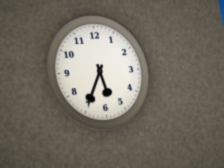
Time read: {"hour": 5, "minute": 35}
